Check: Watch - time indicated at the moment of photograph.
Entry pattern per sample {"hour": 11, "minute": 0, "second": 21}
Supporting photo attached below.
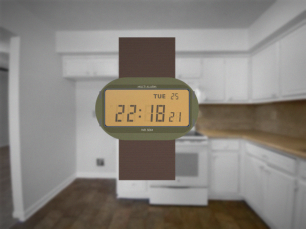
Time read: {"hour": 22, "minute": 18, "second": 21}
